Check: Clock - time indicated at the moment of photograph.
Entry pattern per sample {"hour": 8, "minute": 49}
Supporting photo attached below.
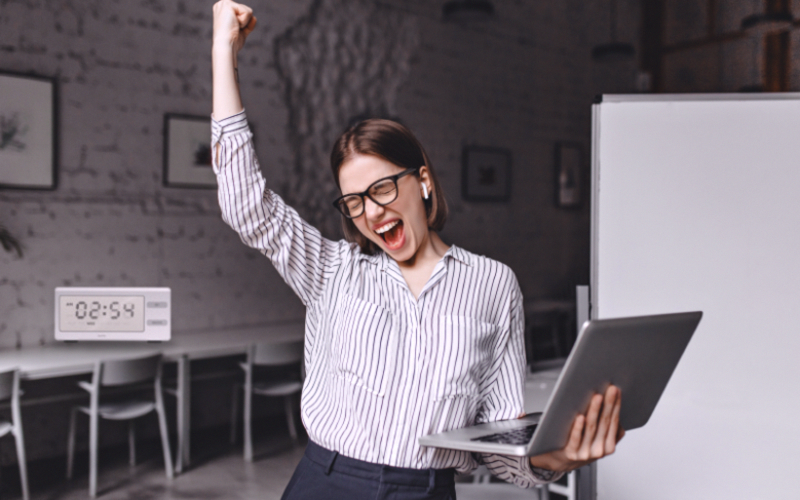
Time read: {"hour": 2, "minute": 54}
